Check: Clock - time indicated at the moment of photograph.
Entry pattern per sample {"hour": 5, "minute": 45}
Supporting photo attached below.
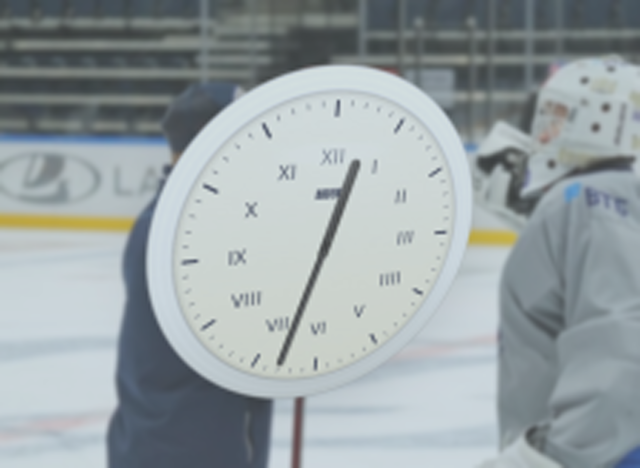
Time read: {"hour": 12, "minute": 33}
